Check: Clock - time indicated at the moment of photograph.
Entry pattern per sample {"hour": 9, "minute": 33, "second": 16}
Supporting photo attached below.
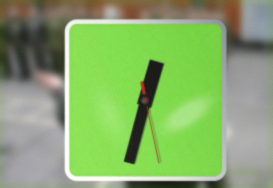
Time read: {"hour": 12, "minute": 32, "second": 28}
